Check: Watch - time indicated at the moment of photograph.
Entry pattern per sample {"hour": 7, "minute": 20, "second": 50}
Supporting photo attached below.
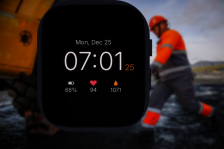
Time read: {"hour": 7, "minute": 1, "second": 25}
